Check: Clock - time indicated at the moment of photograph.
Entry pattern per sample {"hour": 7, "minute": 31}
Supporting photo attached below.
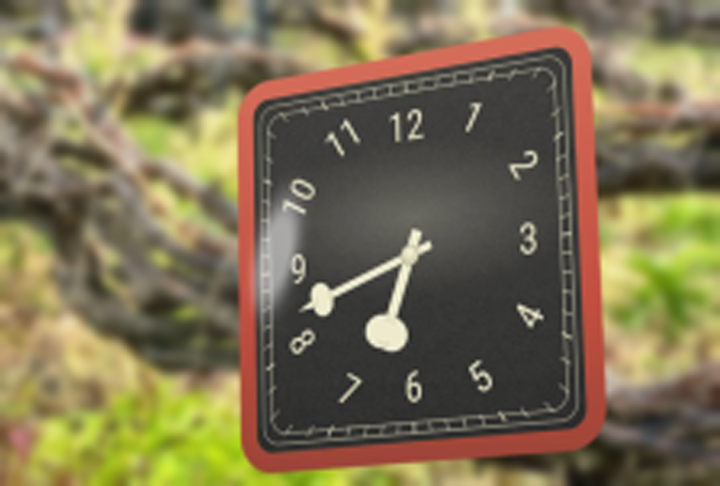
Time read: {"hour": 6, "minute": 42}
